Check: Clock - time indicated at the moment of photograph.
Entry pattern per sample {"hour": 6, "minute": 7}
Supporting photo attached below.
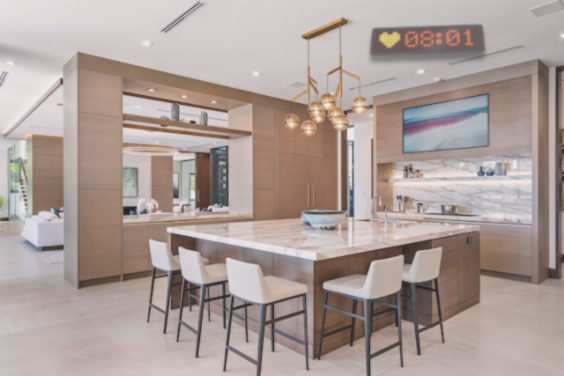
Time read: {"hour": 8, "minute": 1}
